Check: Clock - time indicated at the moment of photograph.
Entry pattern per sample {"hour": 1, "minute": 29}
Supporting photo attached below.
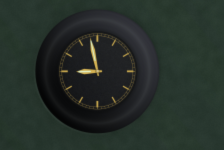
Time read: {"hour": 8, "minute": 58}
